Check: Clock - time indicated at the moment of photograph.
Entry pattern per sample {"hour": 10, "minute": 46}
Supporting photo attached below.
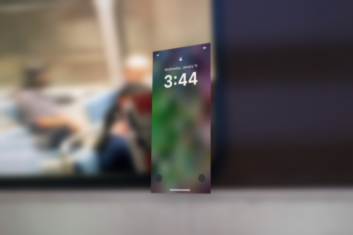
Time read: {"hour": 3, "minute": 44}
